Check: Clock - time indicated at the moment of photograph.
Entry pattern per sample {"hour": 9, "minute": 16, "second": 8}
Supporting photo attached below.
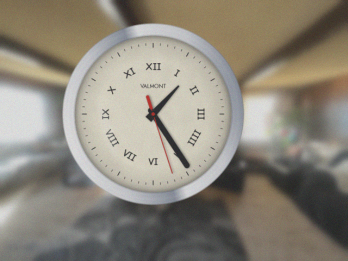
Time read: {"hour": 1, "minute": 24, "second": 27}
